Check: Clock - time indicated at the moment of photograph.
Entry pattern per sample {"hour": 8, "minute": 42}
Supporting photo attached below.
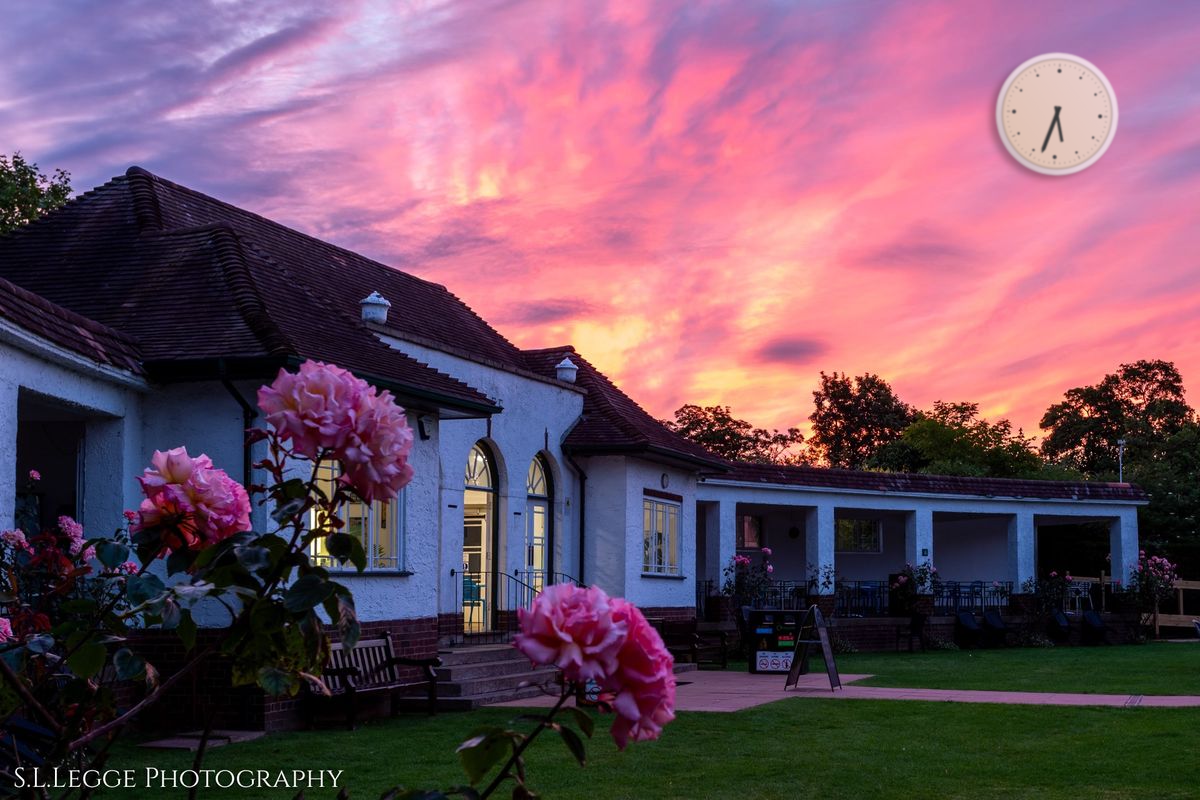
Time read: {"hour": 5, "minute": 33}
